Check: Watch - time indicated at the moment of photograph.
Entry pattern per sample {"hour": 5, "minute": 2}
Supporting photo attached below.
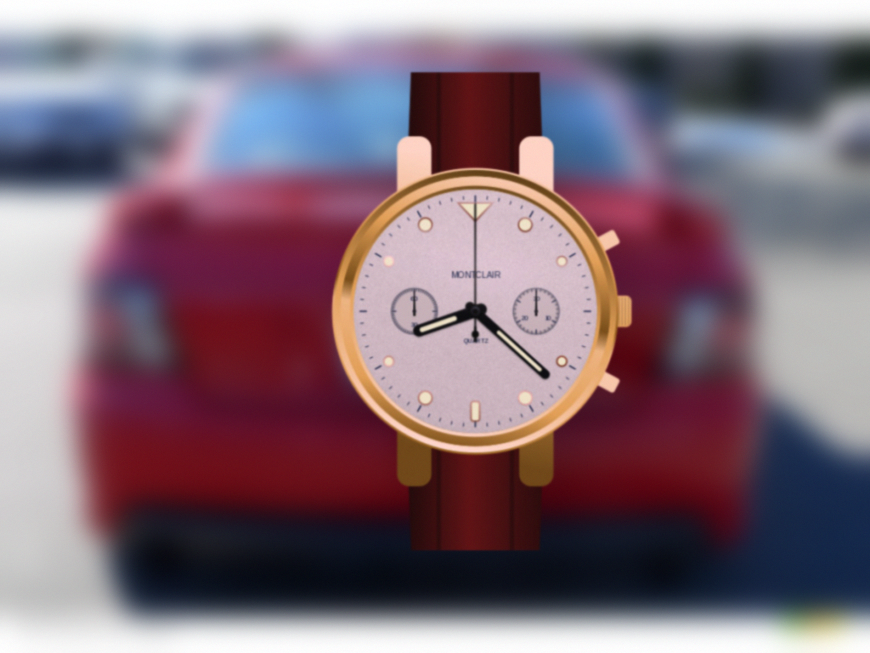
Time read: {"hour": 8, "minute": 22}
